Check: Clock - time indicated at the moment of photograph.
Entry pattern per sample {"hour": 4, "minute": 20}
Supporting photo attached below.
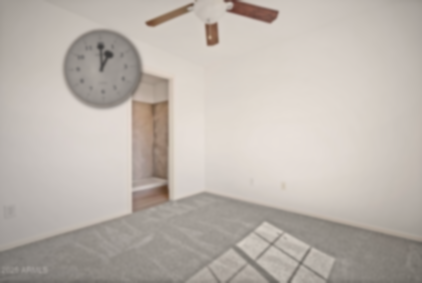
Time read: {"hour": 1, "minute": 0}
